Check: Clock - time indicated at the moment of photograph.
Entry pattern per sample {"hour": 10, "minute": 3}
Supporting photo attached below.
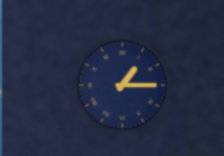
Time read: {"hour": 1, "minute": 15}
